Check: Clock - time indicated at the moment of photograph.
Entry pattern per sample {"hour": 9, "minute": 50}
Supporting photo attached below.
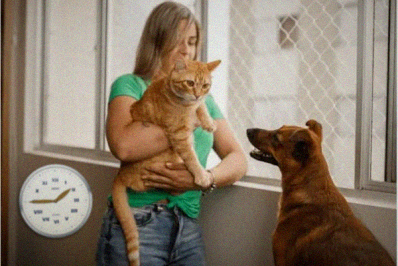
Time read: {"hour": 1, "minute": 45}
